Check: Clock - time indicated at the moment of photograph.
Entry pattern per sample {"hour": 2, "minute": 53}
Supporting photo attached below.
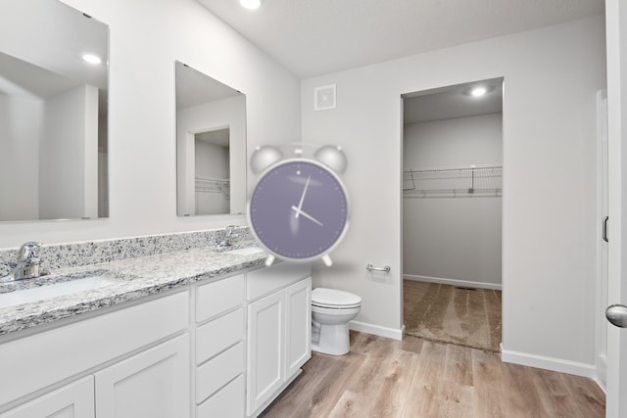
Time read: {"hour": 4, "minute": 3}
